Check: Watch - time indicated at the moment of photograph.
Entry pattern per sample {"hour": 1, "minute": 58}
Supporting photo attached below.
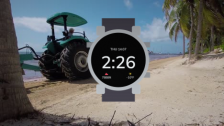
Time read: {"hour": 2, "minute": 26}
